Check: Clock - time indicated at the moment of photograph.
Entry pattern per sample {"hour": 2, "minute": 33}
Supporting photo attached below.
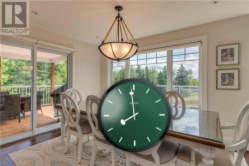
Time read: {"hour": 7, "minute": 59}
